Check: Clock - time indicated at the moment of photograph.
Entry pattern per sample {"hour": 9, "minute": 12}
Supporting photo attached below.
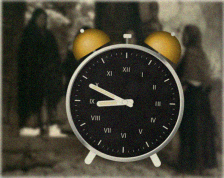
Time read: {"hour": 8, "minute": 49}
